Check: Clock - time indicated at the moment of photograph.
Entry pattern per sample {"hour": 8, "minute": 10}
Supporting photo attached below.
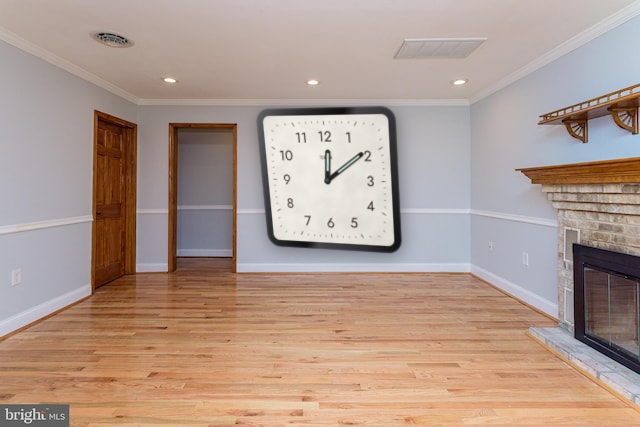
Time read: {"hour": 12, "minute": 9}
